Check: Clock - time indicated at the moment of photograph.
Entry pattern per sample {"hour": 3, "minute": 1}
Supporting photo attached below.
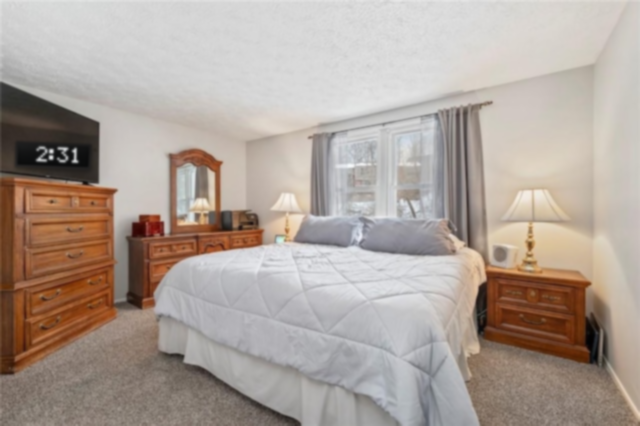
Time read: {"hour": 2, "minute": 31}
